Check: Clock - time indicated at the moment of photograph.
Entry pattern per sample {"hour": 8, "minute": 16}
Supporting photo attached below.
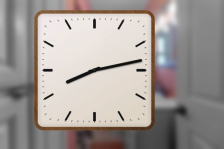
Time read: {"hour": 8, "minute": 13}
